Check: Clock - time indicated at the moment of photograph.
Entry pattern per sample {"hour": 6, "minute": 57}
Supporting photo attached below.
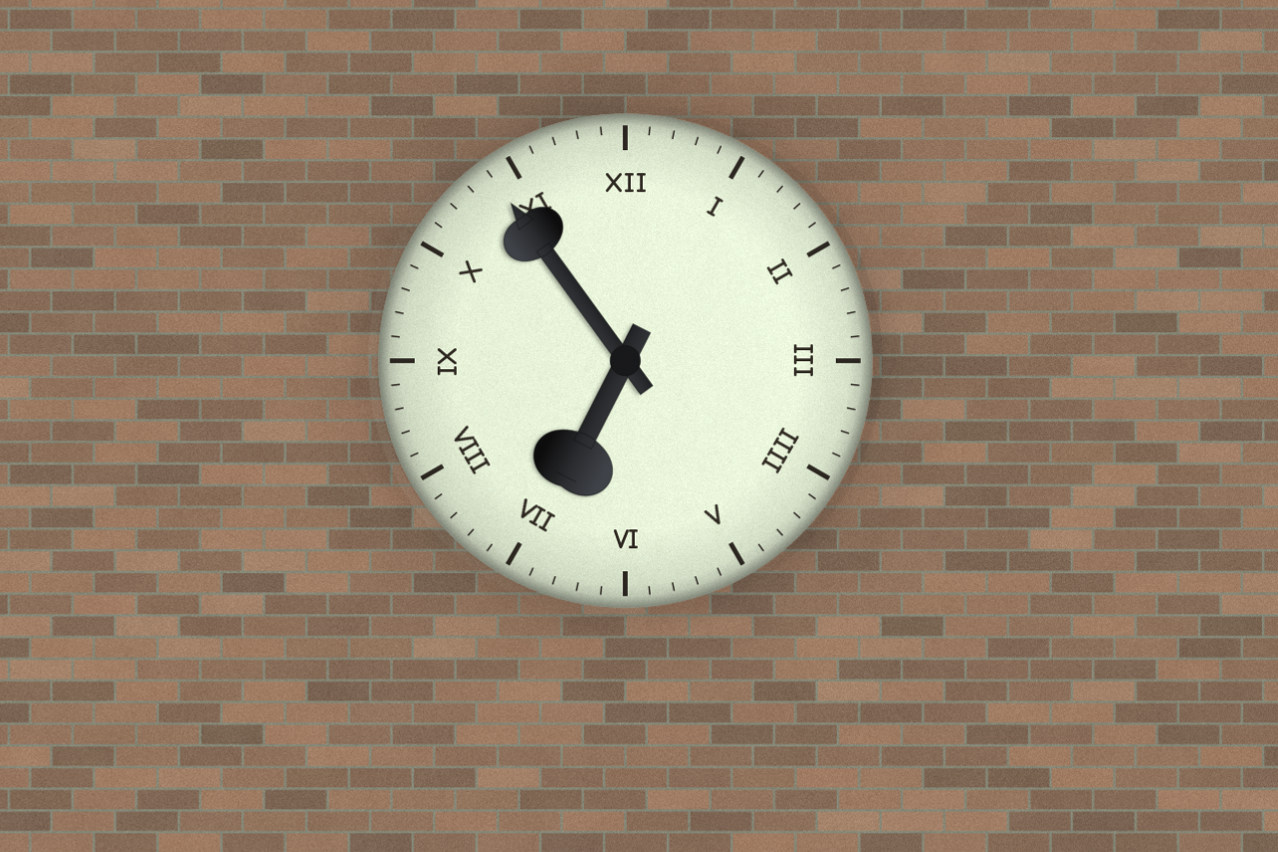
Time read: {"hour": 6, "minute": 54}
